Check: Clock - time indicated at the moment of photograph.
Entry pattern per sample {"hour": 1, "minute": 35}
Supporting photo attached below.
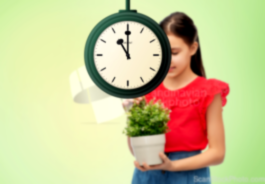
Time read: {"hour": 11, "minute": 0}
